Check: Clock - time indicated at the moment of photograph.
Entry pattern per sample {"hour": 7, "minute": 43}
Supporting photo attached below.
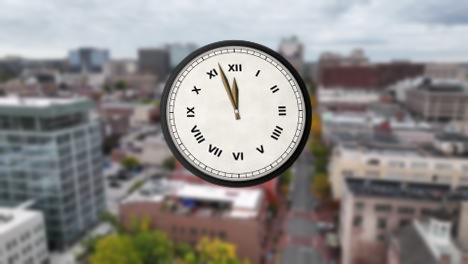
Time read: {"hour": 11, "minute": 57}
